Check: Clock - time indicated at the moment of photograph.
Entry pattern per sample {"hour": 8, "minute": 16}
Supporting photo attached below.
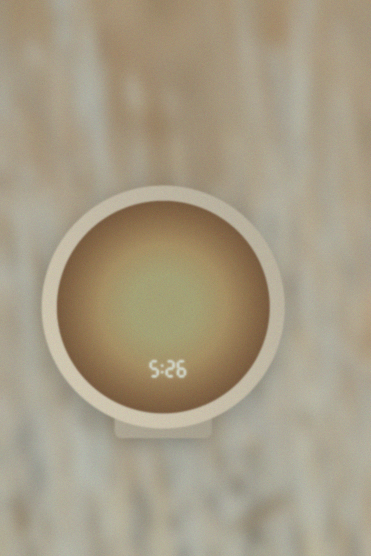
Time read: {"hour": 5, "minute": 26}
